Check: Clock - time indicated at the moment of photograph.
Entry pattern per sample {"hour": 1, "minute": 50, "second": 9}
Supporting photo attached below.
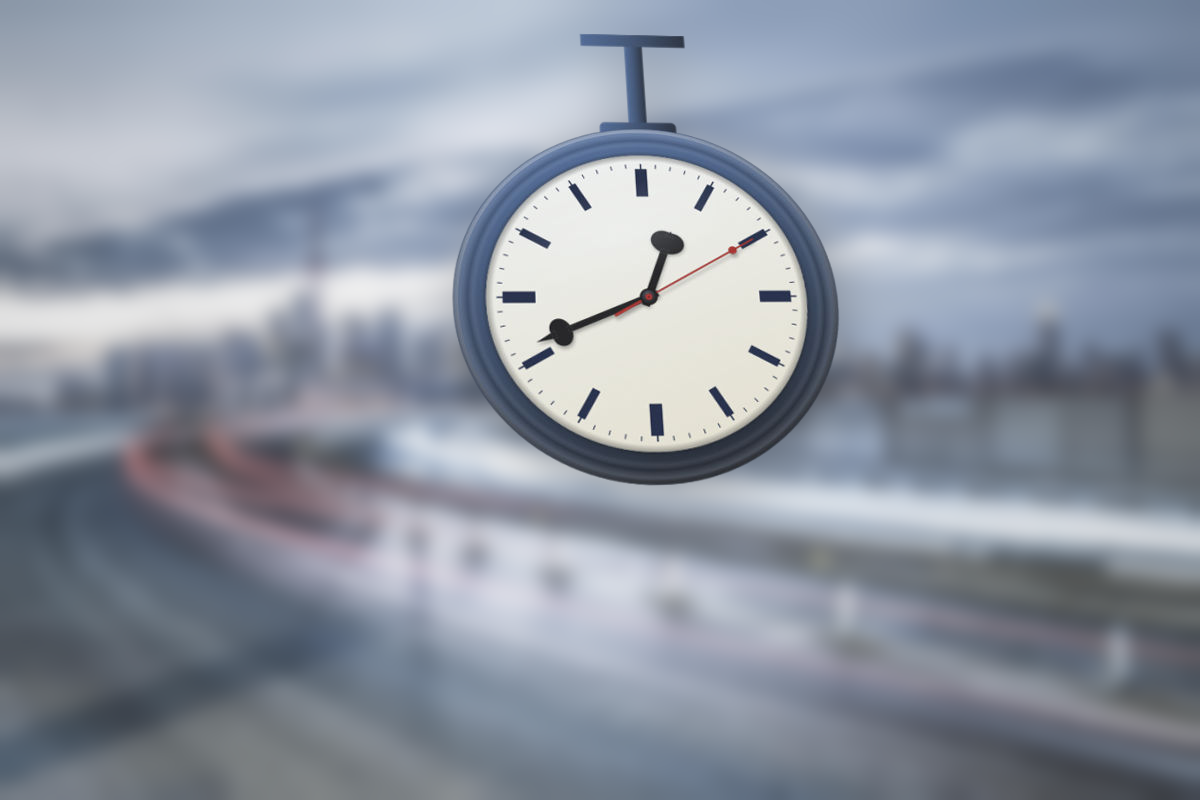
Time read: {"hour": 12, "minute": 41, "second": 10}
